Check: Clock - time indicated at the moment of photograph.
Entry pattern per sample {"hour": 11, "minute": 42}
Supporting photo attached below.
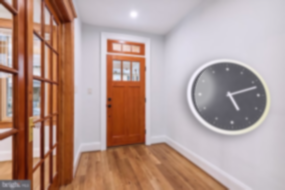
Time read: {"hour": 5, "minute": 12}
